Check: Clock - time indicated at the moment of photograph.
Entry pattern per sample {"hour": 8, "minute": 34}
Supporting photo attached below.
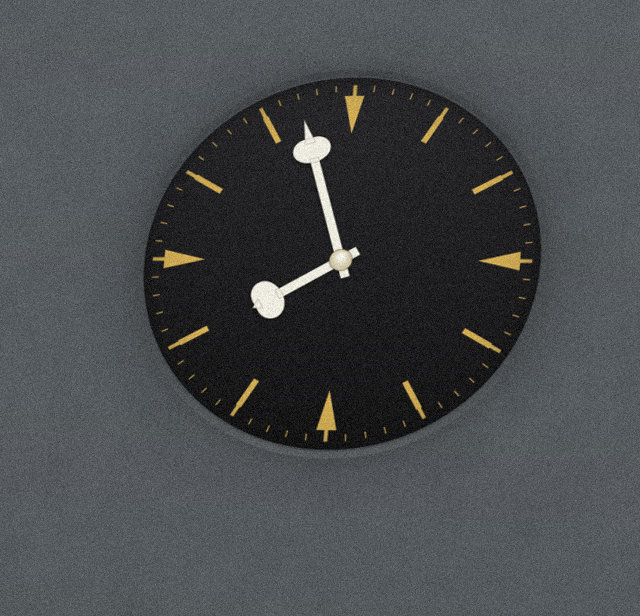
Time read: {"hour": 7, "minute": 57}
